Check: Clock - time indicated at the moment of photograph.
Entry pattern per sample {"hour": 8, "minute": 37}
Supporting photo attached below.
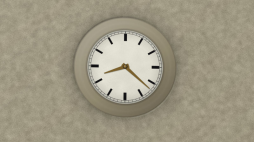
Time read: {"hour": 8, "minute": 22}
